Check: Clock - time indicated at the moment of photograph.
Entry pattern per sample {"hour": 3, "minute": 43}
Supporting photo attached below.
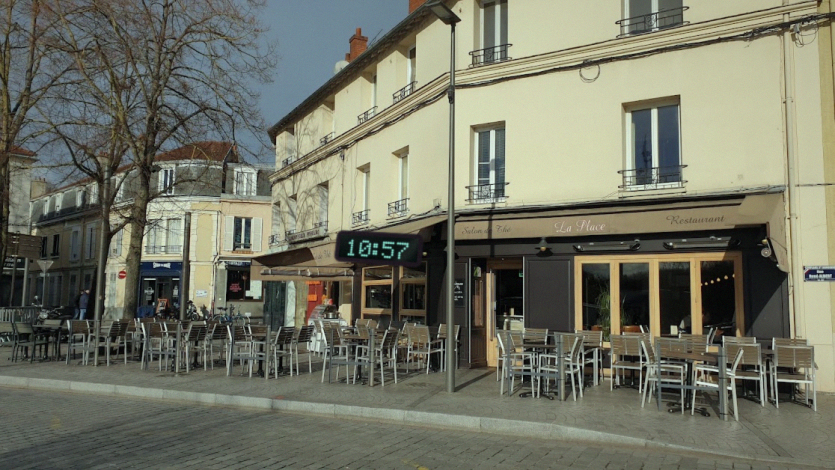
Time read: {"hour": 10, "minute": 57}
